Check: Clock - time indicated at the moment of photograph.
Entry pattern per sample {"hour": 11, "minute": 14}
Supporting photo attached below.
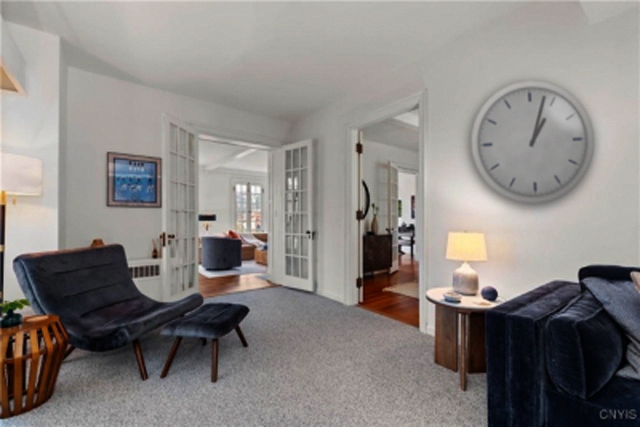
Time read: {"hour": 1, "minute": 3}
